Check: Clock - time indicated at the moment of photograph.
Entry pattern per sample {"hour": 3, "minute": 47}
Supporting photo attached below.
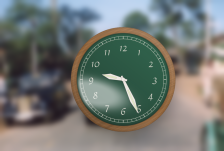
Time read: {"hour": 9, "minute": 26}
